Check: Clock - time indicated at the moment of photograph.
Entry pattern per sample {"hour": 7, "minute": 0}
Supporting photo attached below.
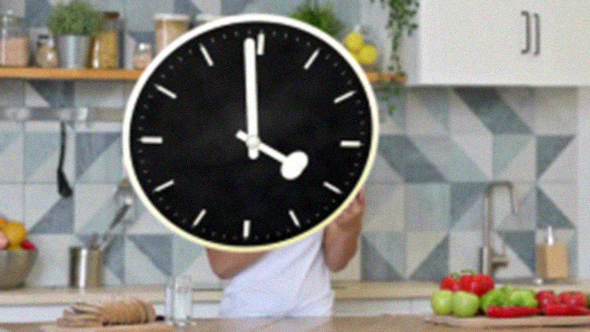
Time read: {"hour": 3, "minute": 59}
